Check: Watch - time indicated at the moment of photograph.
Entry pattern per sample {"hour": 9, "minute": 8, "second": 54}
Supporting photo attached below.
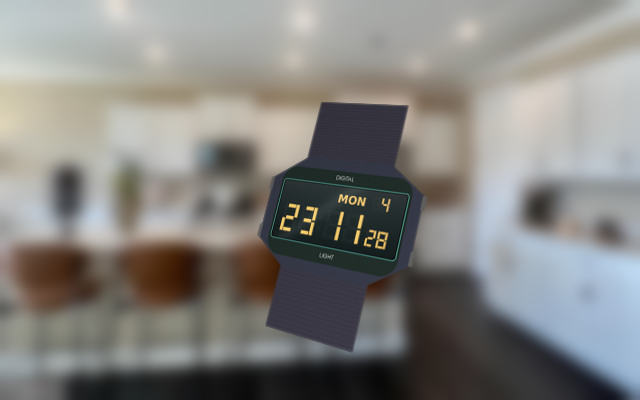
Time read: {"hour": 23, "minute": 11, "second": 28}
